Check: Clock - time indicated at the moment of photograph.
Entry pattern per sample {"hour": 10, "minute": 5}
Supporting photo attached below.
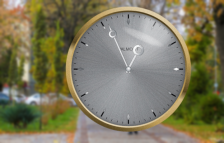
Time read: {"hour": 12, "minute": 56}
